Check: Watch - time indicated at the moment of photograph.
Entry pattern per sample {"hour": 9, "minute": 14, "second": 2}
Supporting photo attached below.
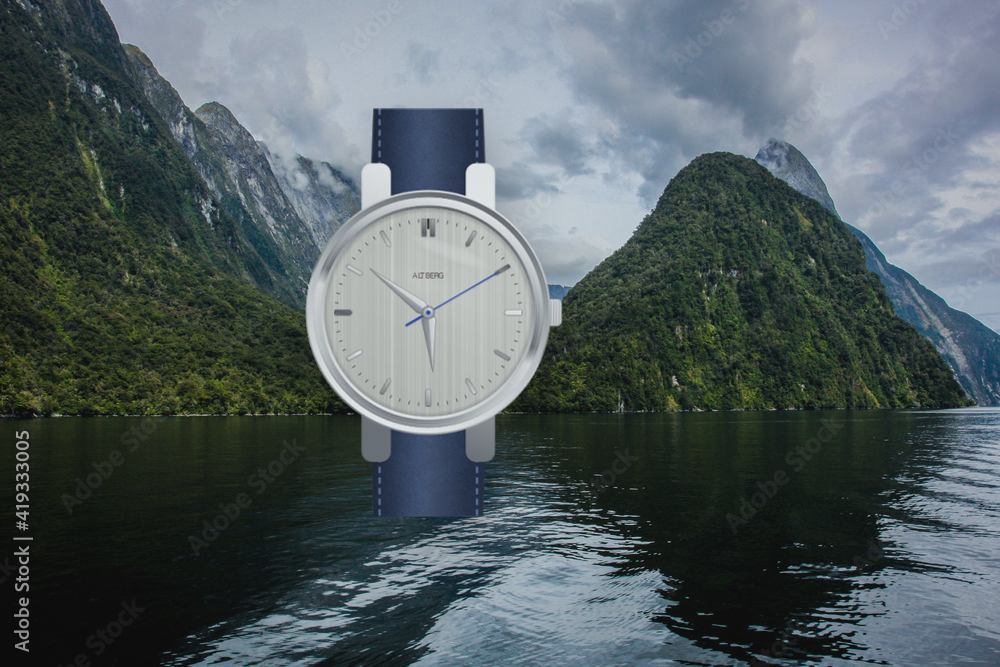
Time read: {"hour": 5, "minute": 51, "second": 10}
